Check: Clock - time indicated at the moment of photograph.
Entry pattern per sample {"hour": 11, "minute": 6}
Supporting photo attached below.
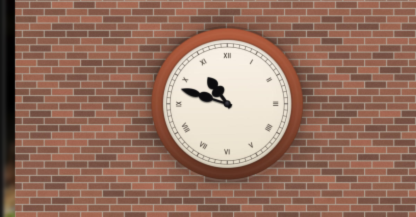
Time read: {"hour": 10, "minute": 48}
